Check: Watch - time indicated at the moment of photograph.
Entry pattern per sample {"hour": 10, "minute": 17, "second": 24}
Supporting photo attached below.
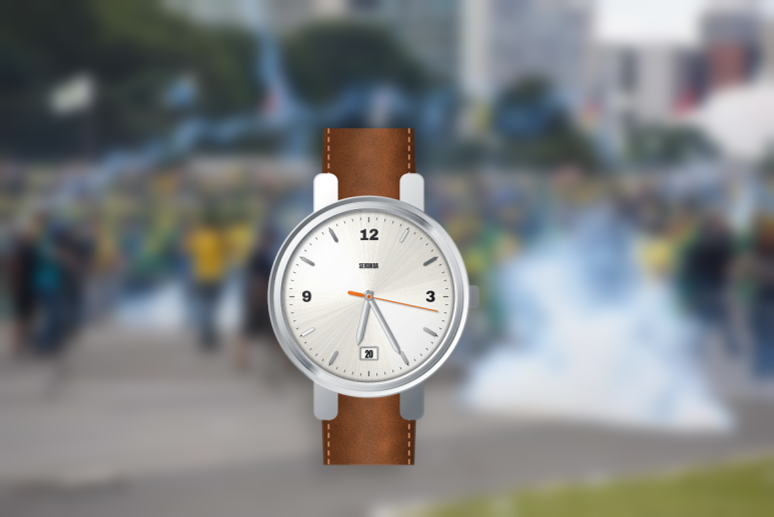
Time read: {"hour": 6, "minute": 25, "second": 17}
